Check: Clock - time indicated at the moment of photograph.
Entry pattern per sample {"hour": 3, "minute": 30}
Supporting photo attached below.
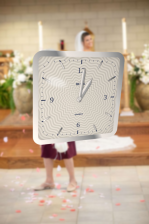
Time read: {"hour": 1, "minute": 1}
